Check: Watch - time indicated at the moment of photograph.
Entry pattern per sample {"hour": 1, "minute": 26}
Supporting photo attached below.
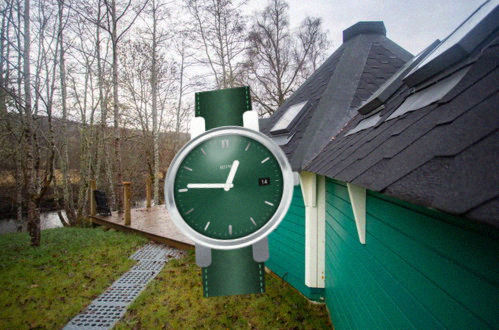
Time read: {"hour": 12, "minute": 46}
